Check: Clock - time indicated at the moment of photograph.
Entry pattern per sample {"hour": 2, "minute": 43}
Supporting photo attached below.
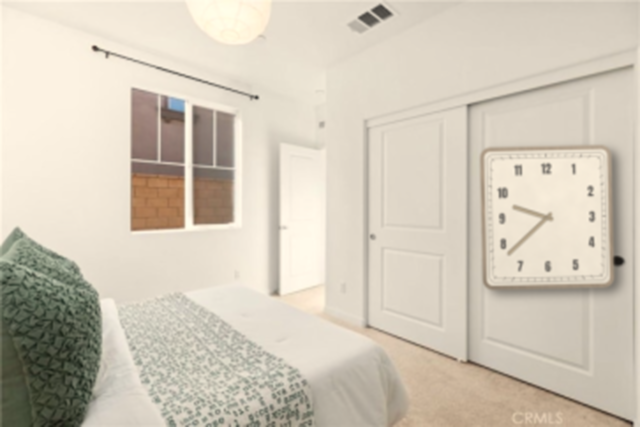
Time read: {"hour": 9, "minute": 38}
